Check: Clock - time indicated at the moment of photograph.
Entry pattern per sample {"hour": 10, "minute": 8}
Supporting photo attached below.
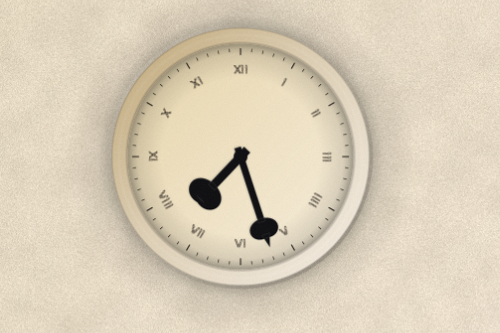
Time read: {"hour": 7, "minute": 27}
